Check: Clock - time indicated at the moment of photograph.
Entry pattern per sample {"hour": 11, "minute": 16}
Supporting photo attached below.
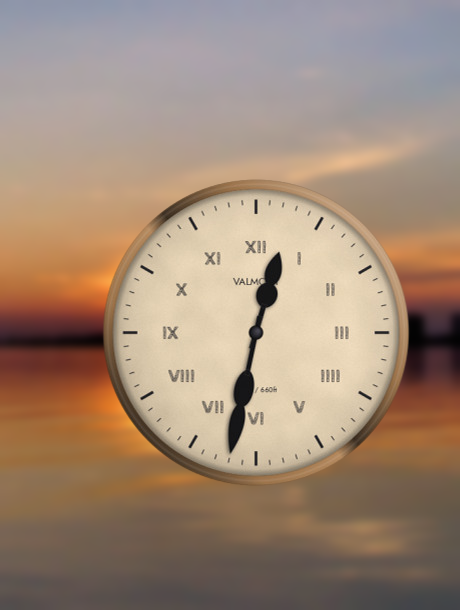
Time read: {"hour": 12, "minute": 32}
